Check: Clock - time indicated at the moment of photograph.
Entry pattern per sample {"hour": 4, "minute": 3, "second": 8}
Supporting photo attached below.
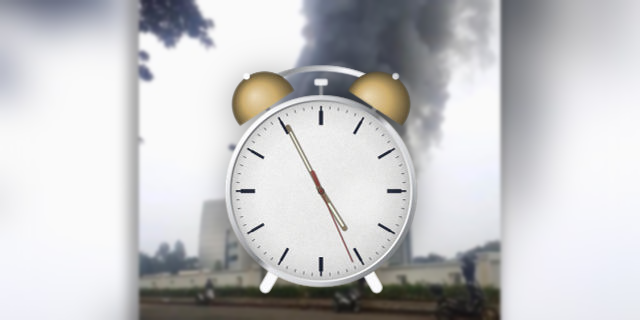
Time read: {"hour": 4, "minute": 55, "second": 26}
